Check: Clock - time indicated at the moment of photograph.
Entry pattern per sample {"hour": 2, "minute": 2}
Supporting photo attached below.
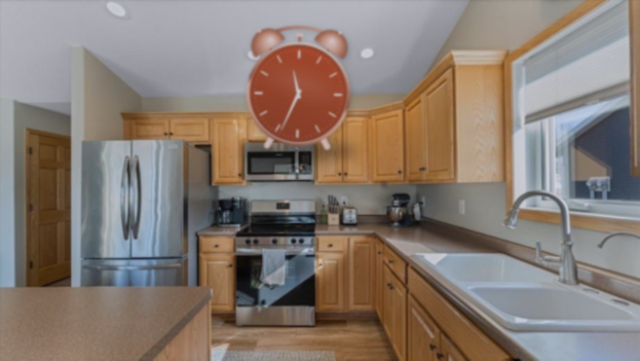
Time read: {"hour": 11, "minute": 34}
